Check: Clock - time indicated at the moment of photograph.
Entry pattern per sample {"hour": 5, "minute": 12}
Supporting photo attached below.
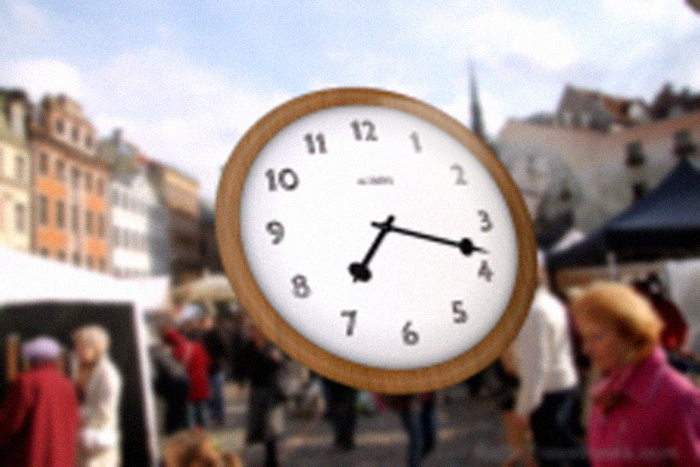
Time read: {"hour": 7, "minute": 18}
